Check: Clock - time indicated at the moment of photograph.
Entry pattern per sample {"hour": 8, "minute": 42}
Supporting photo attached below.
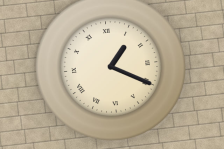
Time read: {"hour": 1, "minute": 20}
